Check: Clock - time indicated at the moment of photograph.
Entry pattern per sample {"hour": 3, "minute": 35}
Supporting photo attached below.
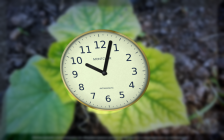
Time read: {"hour": 10, "minute": 3}
